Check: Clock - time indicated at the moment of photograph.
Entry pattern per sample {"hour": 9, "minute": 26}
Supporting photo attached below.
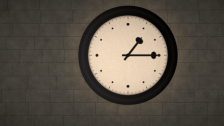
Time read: {"hour": 1, "minute": 15}
